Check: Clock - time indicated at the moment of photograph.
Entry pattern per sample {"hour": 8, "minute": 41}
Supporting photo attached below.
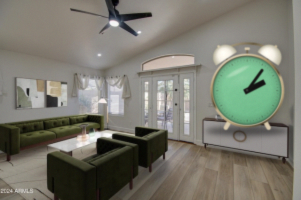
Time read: {"hour": 2, "minute": 6}
